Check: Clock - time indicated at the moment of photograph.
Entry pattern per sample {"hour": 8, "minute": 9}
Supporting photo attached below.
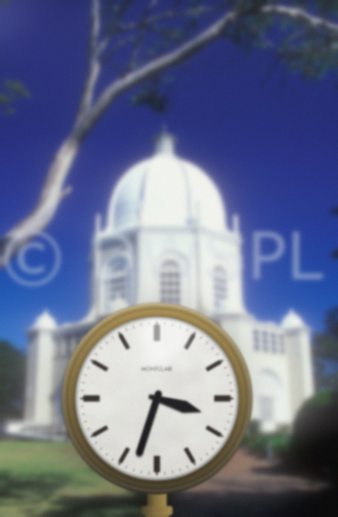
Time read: {"hour": 3, "minute": 33}
